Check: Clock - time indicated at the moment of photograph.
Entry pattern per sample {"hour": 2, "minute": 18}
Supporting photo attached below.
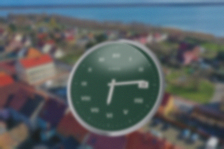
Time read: {"hour": 6, "minute": 14}
